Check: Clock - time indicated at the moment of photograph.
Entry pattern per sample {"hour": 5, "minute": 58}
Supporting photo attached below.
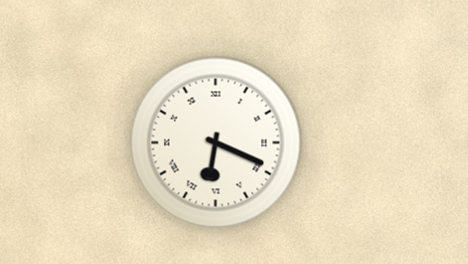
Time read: {"hour": 6, "minute": 19}
